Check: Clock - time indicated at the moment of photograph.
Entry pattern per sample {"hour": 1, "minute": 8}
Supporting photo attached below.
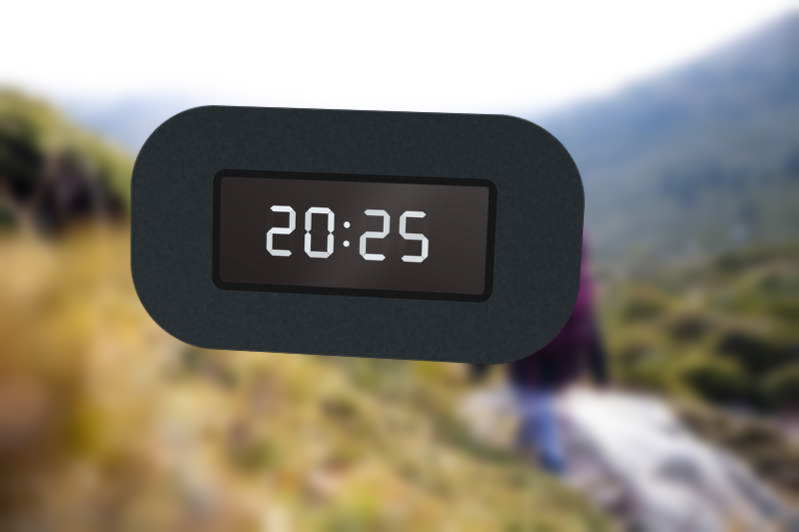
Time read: {"hour": 20, "minute": 25}
